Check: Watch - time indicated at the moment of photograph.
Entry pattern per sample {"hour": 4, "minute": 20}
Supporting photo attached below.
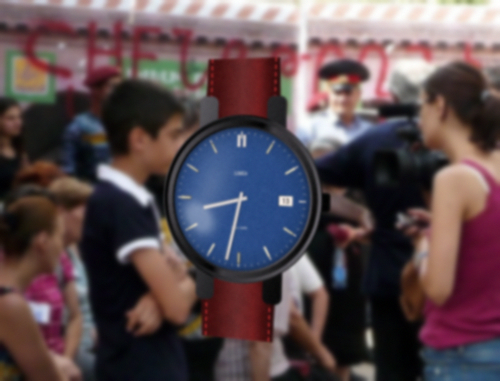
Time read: {"hour": 8, "minute": 32}
